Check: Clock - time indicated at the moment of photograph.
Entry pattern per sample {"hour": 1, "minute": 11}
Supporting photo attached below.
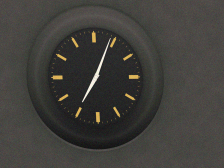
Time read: {"hour": 7, "minute": 4}
